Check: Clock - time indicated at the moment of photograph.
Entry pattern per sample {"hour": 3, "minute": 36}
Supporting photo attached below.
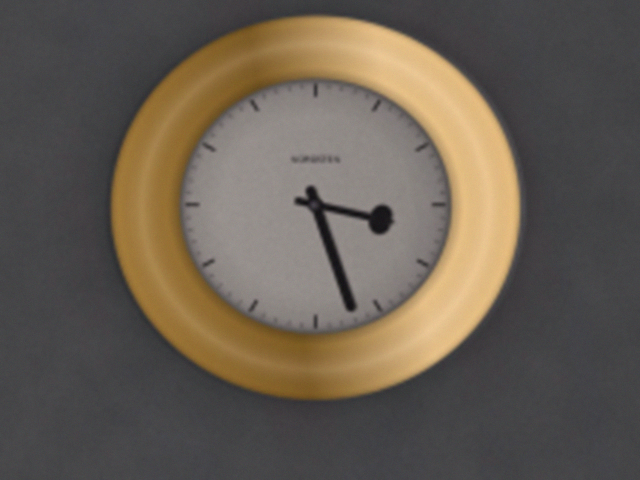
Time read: {"hour": 3, "minute": 27}
